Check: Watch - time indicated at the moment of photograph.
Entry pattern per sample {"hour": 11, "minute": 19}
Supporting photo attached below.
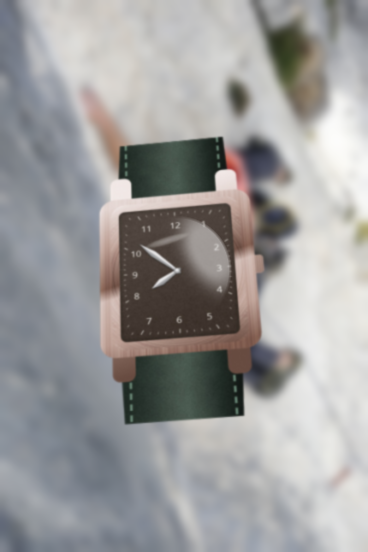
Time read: {"hour": 7, "minute": 52}
